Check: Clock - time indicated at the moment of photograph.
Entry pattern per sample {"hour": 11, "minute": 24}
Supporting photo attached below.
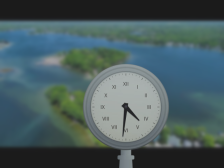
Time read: {"hour": 4, "minute": 31}
